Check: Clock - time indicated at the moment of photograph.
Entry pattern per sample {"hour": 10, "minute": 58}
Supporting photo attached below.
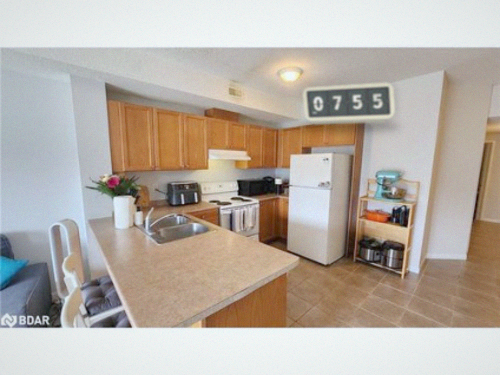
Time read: {"hour": 7, "minute": 55}
